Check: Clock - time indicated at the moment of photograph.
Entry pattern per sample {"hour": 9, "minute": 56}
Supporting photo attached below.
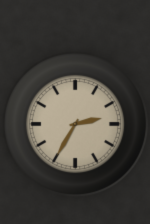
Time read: {"hour": 2, "minute": 35}
